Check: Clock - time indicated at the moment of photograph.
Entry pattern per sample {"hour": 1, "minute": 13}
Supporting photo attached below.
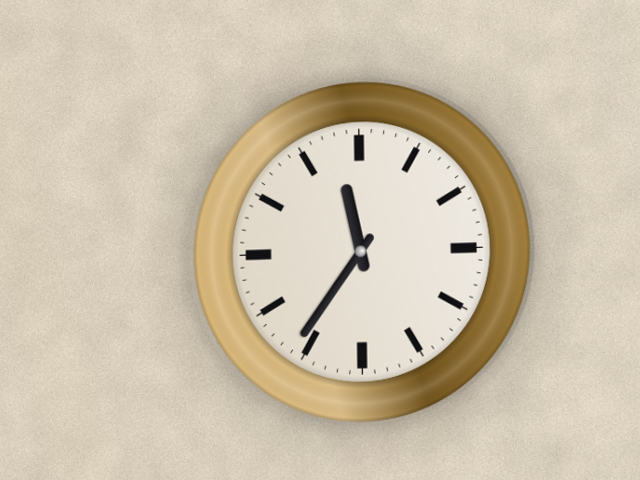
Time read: {"hour": 11, "minute": 36}
